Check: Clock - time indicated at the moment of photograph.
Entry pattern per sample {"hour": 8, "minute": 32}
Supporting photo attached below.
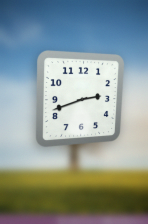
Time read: {"hour": 2, "minute": 42}
